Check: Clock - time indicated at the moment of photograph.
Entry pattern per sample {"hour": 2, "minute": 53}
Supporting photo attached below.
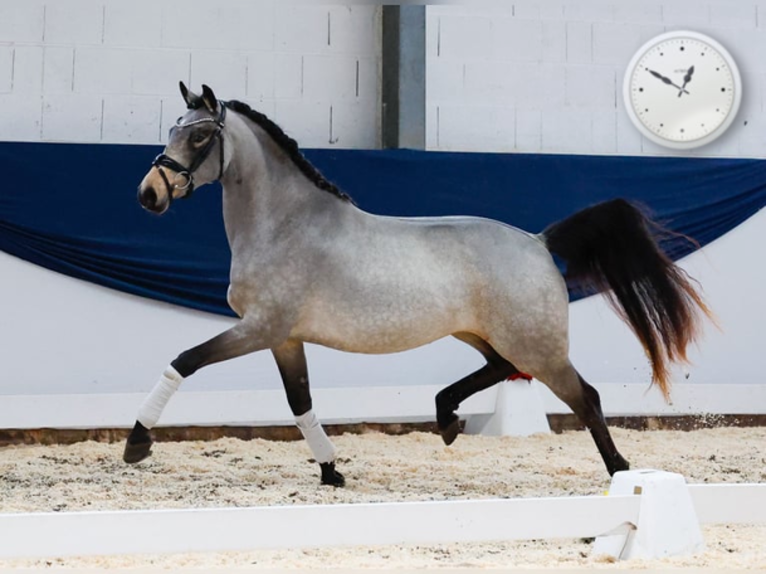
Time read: {"hour": 12, "minute": 50}
